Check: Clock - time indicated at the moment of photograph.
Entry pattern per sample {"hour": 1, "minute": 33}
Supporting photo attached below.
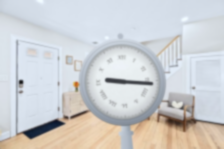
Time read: {"hour": 9, "minute": 16}
